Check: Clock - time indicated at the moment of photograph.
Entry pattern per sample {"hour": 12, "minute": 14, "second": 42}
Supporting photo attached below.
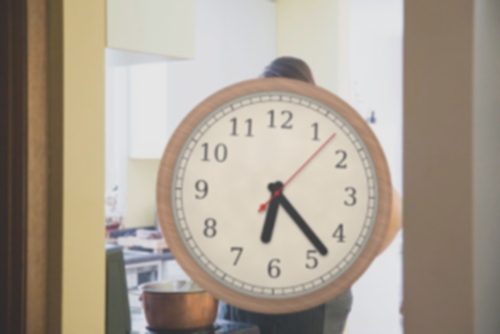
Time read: {"hour": 6, "minute": 23, "second": 7}
